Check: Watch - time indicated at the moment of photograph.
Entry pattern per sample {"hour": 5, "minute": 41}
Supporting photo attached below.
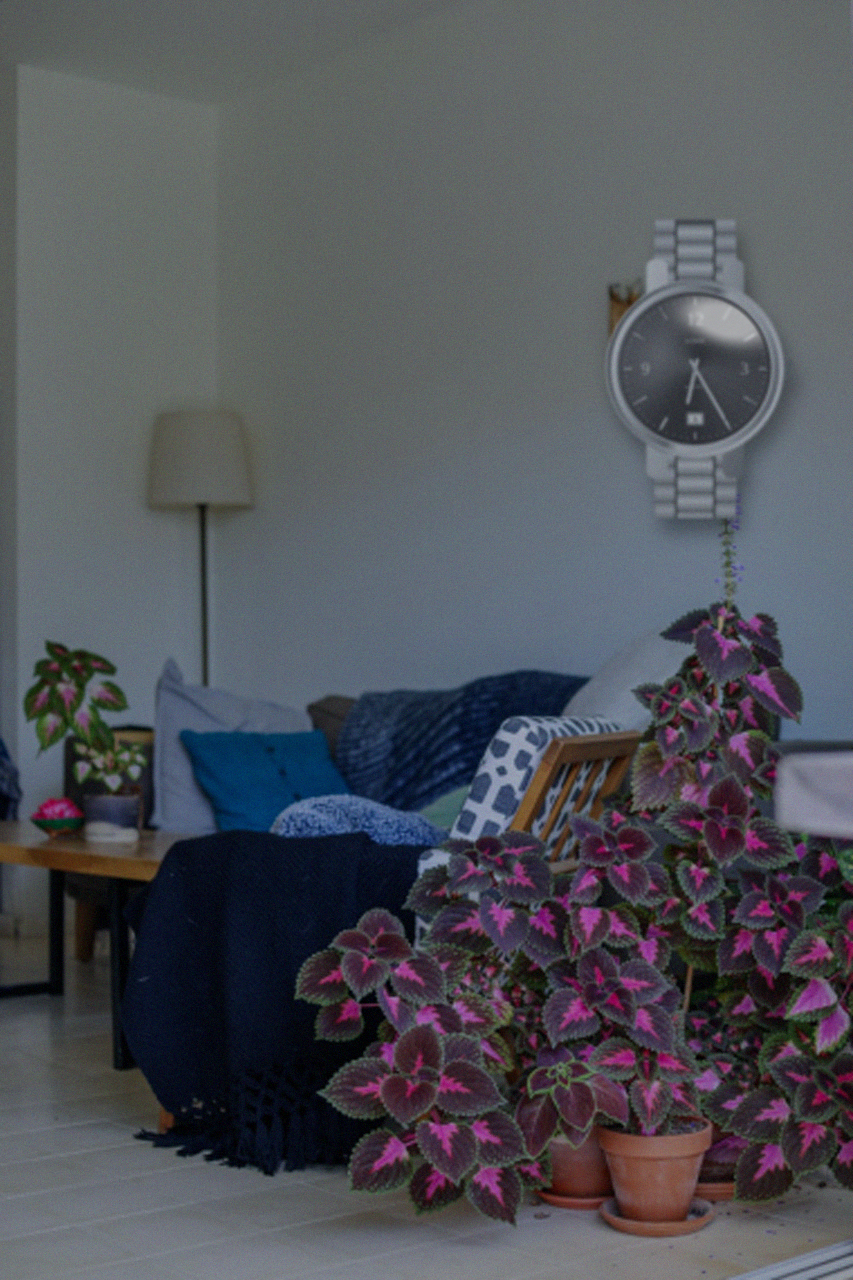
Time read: {"hour": 6, "minute": 25}
